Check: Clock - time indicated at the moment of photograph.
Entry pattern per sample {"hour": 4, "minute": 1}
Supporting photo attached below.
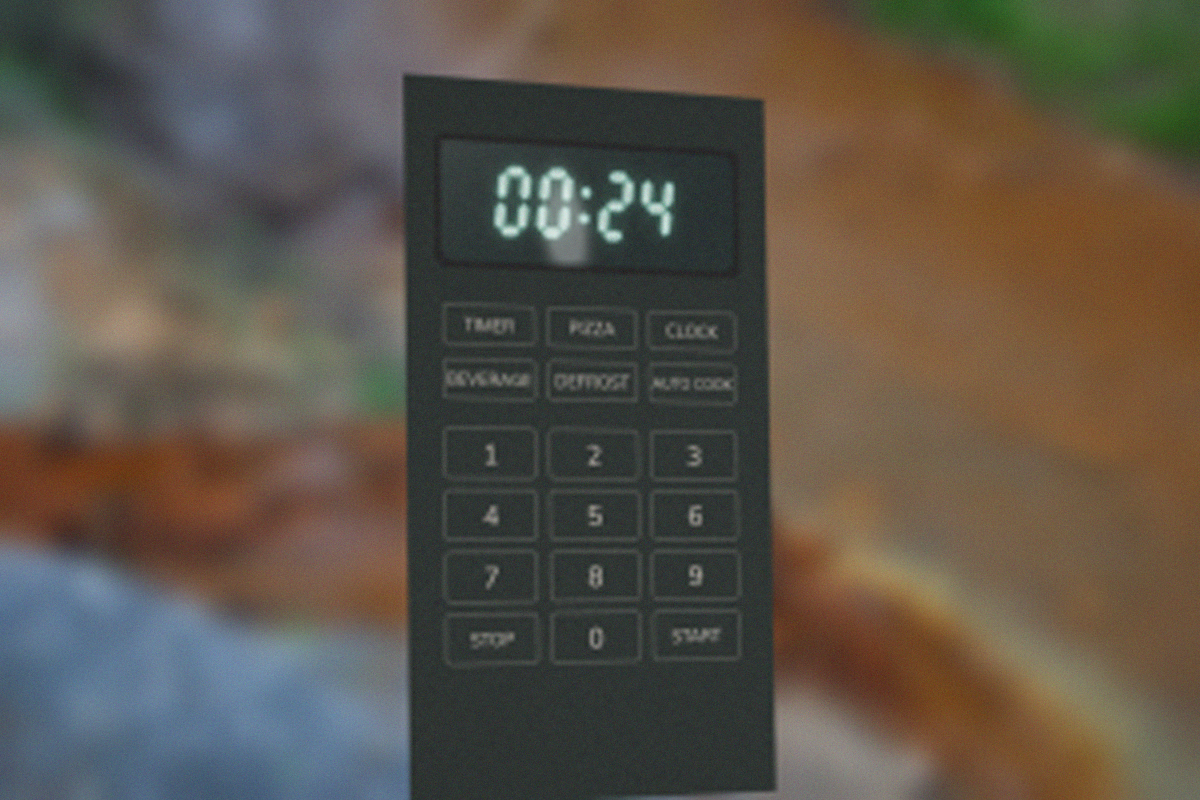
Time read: {"hour": 0, "minute": 24}
